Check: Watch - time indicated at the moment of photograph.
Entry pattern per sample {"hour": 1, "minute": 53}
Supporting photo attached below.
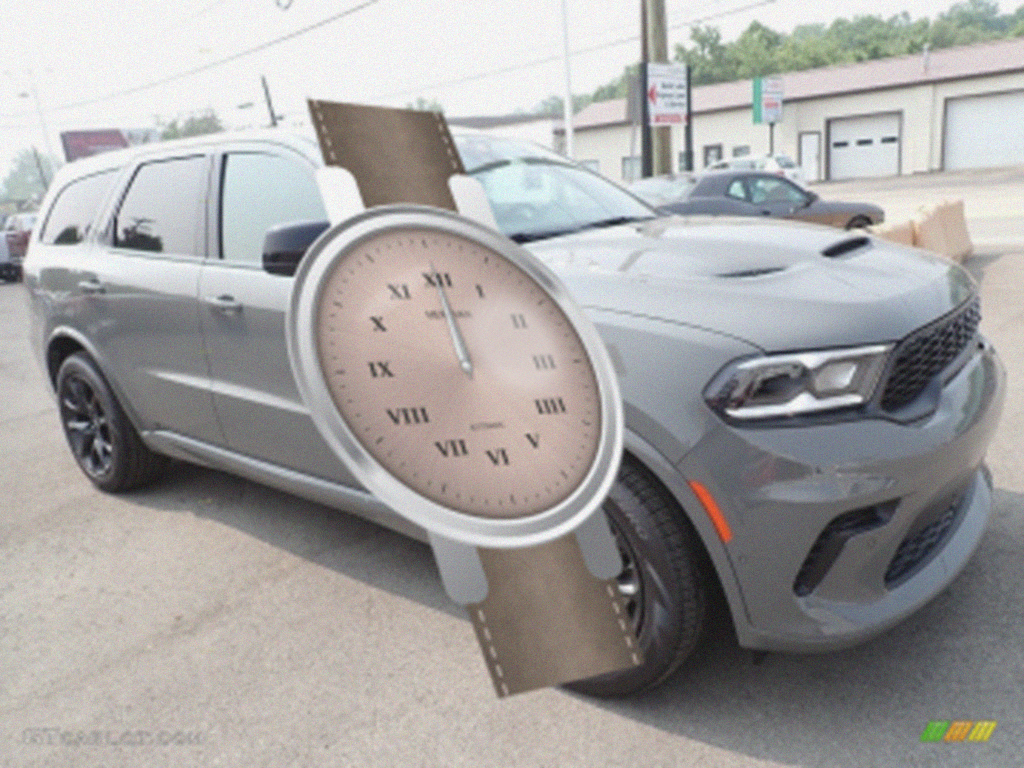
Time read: {"hour": 12, "minute": 0}
